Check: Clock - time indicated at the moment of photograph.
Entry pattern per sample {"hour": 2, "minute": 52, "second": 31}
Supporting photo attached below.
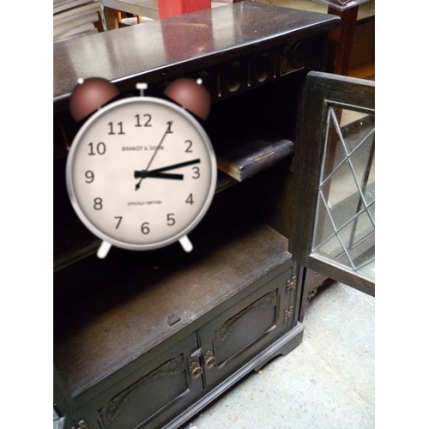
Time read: {"hour": 3, "minute": 13, "second": 5}
